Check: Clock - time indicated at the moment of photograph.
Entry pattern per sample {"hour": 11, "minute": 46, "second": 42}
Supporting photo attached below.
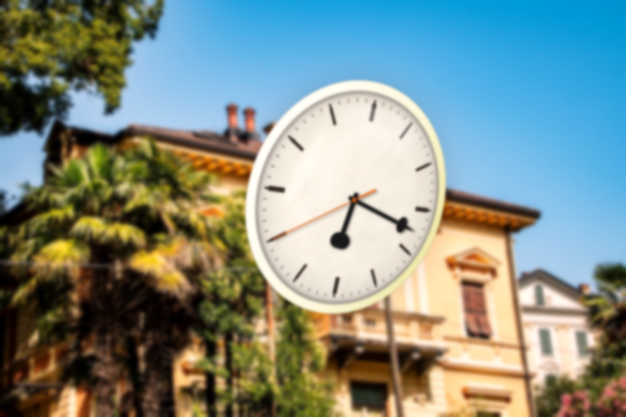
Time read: {"hour": 6, "minute": 17, "second": 40}
